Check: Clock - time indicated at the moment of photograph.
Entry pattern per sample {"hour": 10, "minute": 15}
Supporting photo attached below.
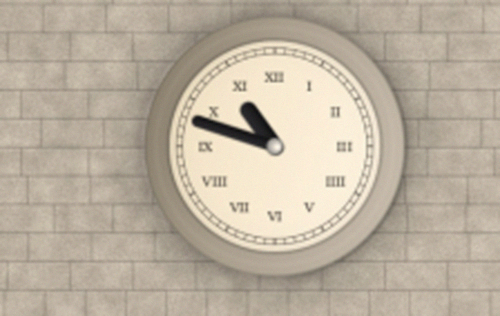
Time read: {"hour": 10, "minute": 48}
